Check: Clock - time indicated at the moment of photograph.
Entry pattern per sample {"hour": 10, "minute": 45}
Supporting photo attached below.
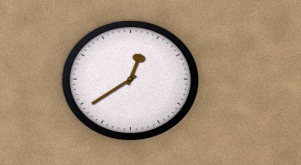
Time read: {"hour": 12, "minute": 39}
